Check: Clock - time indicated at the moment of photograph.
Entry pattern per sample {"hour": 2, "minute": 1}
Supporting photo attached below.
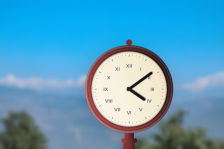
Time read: {"hour": 4, "minute": 9}
